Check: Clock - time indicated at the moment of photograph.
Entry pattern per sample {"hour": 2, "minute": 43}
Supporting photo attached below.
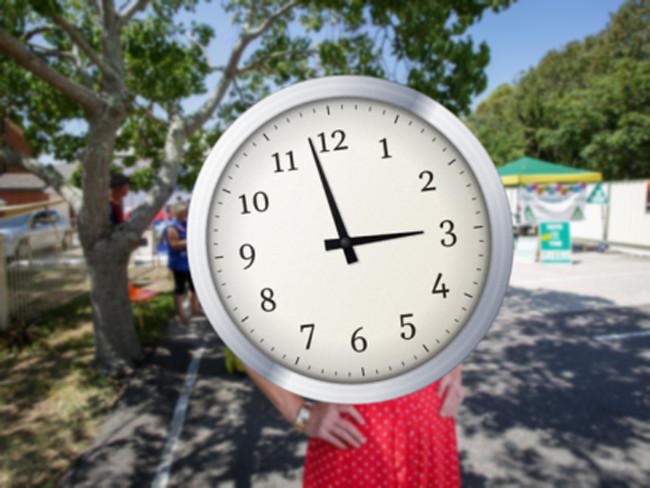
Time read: {"hour": 2, "minute": 58}
